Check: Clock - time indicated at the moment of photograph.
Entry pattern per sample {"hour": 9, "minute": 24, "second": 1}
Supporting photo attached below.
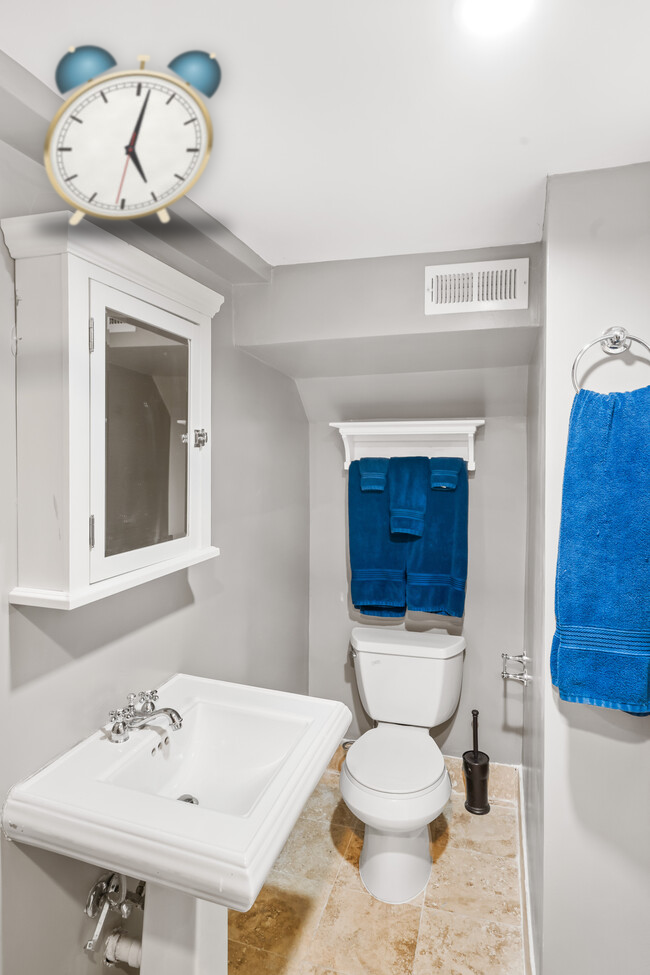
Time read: {"hour": 5, "minute": 1, "second": 31}
